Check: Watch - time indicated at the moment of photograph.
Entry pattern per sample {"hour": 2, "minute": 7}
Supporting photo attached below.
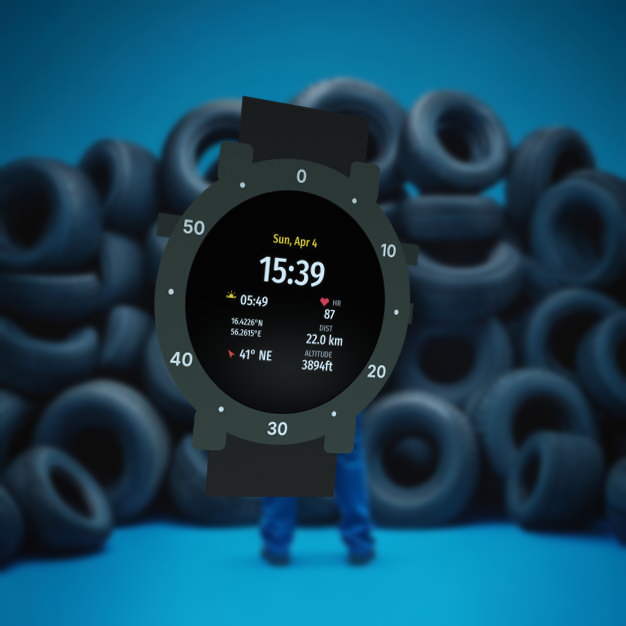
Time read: {"hour": 15, "minute": 39}
